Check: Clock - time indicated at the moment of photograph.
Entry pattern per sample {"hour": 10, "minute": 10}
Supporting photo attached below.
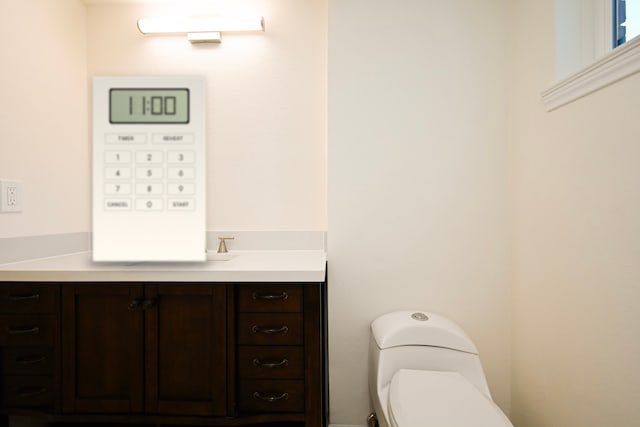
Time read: {"hour": 11, "minute": 0}
